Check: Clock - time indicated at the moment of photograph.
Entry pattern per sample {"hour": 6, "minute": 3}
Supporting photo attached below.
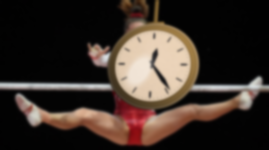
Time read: {"hour": 12, "minute": 24}
